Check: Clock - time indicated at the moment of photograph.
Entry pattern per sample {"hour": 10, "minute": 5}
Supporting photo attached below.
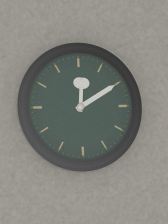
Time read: {"hour": 12, "minute": 10}
